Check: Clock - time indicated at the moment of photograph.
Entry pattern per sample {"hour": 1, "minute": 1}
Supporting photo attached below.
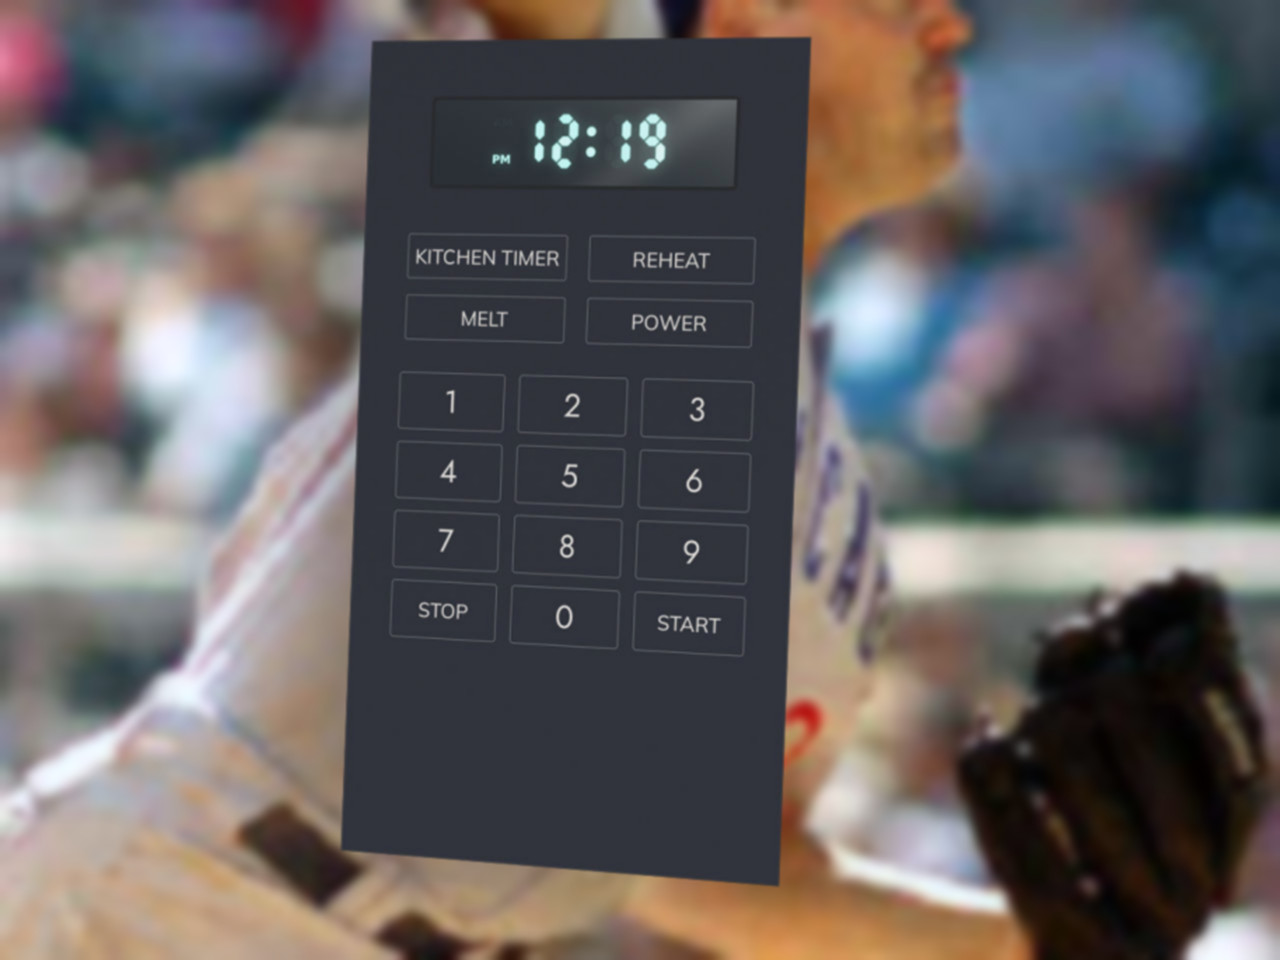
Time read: {"hour": 12, "minute": 19}
